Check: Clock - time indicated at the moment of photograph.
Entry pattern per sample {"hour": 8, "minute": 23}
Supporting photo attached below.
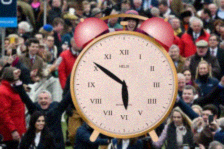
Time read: {"hour": 5, "minute": 51}
